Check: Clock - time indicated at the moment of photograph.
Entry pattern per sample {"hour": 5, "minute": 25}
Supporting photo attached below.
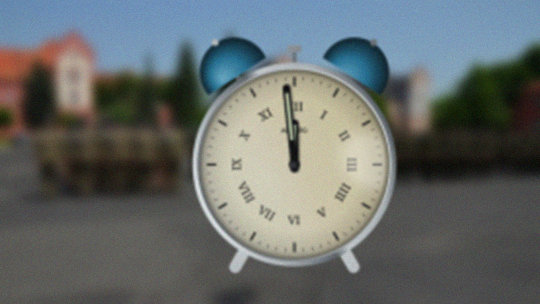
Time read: {"hour": 11, "minute": 59}
